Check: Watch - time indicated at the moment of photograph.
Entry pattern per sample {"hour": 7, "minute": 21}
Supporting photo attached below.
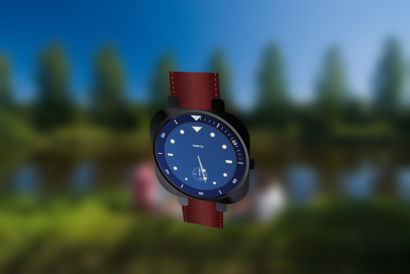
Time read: {"hour": 5, "minute": 28}
